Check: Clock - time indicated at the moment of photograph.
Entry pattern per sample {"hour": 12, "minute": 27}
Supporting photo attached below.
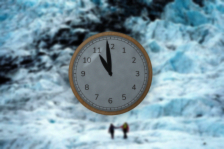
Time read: {"hour": 10, "minute": 59}
